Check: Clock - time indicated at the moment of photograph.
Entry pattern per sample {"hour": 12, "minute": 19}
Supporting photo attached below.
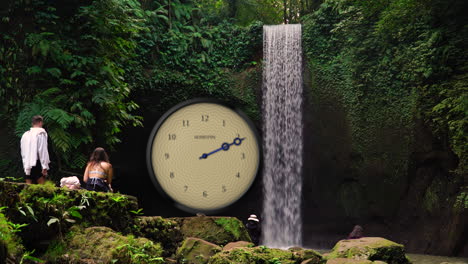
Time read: {"hour": 2, "minute": 11}
